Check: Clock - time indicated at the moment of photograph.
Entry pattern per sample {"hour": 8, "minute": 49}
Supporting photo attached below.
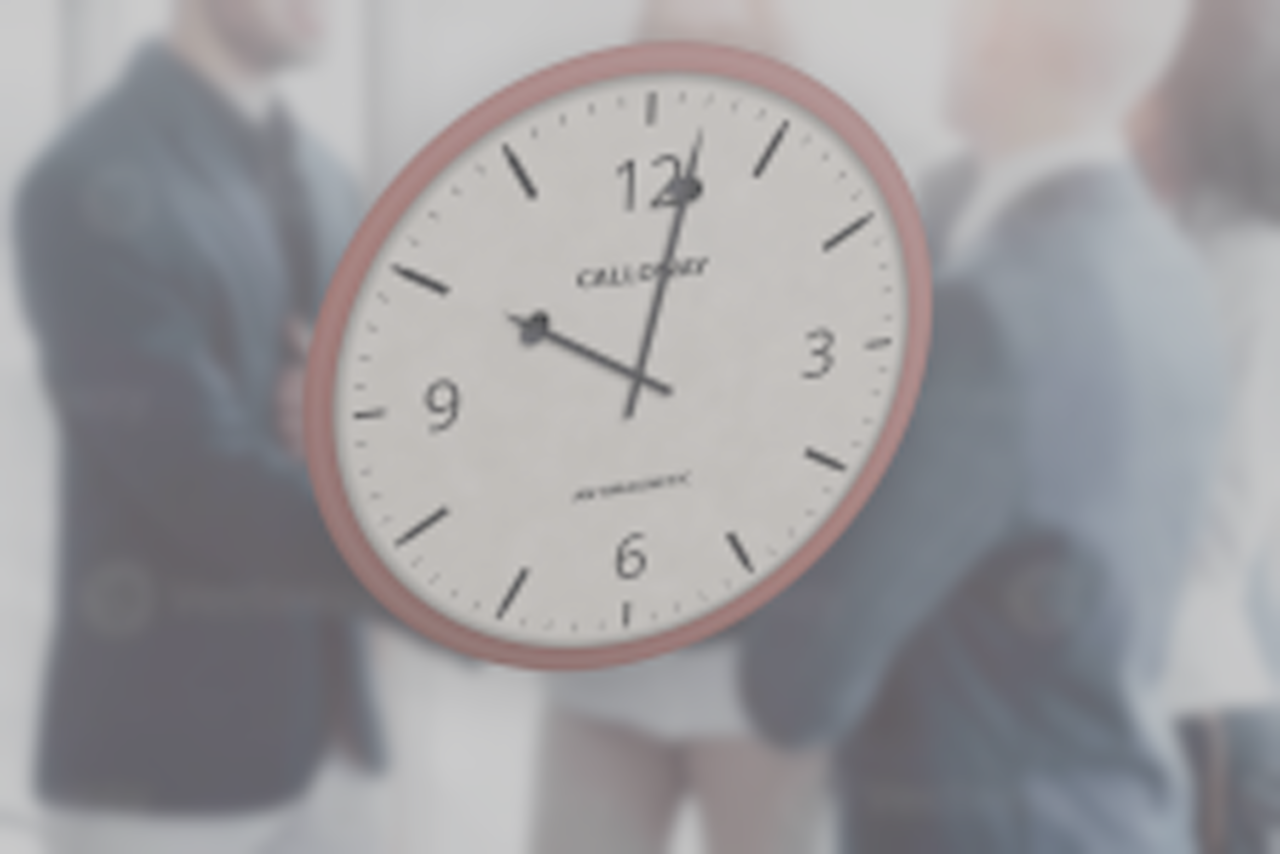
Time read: {"hour": 10, "minute": 2}
